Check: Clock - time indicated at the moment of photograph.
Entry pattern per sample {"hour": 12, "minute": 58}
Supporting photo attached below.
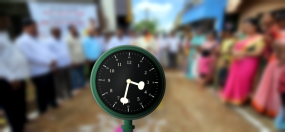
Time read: {"hour": 3, "minute": 32}
